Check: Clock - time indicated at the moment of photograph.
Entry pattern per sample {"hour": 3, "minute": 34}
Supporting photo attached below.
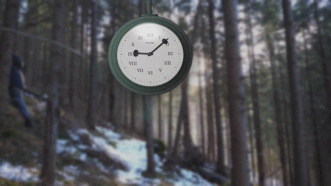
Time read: {"hour": 9, "minute": 8}
